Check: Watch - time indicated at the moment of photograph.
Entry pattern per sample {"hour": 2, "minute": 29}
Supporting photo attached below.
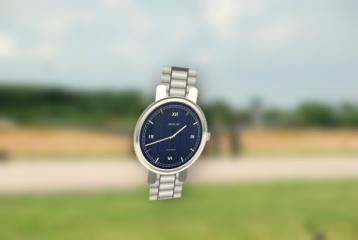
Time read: {"hour": 1, "minute": 42}
